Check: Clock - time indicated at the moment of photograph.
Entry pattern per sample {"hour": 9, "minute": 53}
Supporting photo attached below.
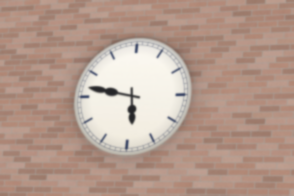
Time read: {"hour": 5, "minute": 47}
